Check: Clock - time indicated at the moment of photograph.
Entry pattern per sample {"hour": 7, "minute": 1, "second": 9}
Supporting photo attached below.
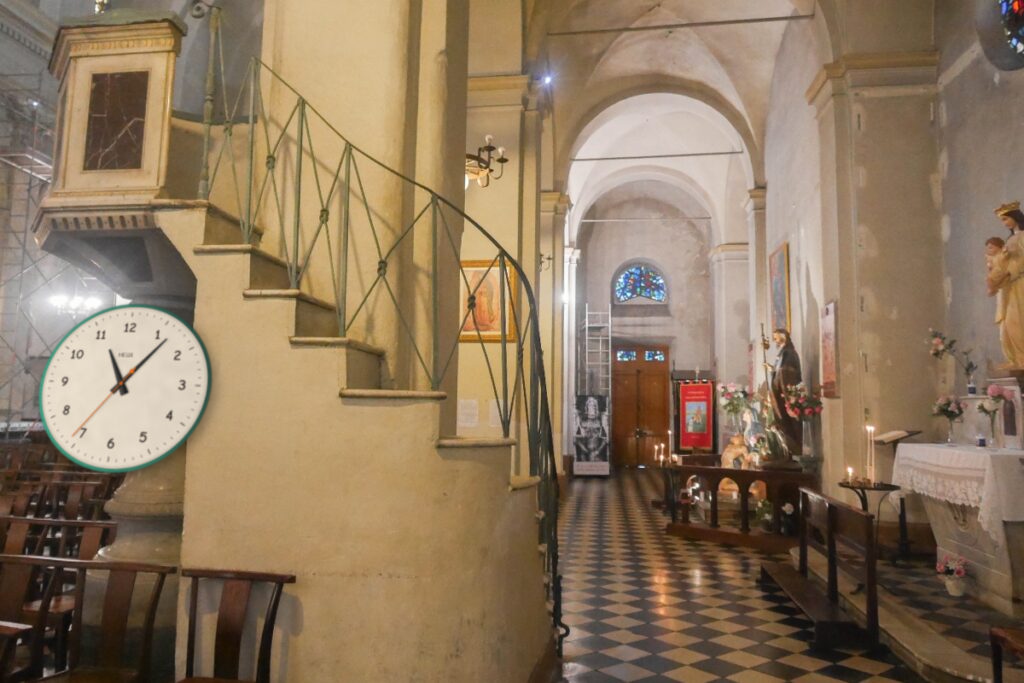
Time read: {"hour": 11, "minute": 6, "second": 36}
